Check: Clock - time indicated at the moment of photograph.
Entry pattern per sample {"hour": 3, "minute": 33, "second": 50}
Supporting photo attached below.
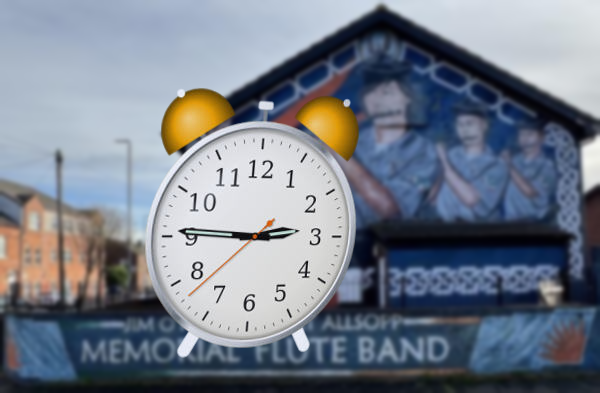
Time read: {"hour": 2, "minute": 45, "second": 38}
